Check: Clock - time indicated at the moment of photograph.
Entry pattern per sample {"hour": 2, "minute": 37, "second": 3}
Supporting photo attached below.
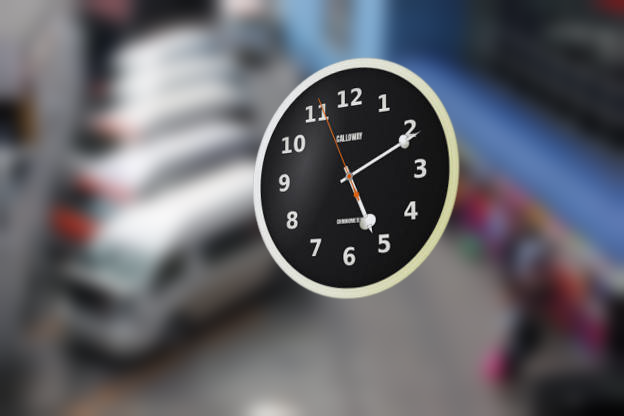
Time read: {"hour": 5, "minute": 10, "second": 56}
